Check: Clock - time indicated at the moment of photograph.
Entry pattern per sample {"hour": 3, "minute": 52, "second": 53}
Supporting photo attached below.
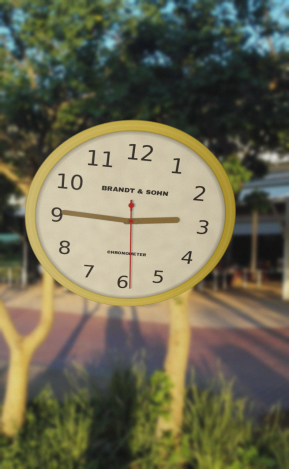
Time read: {"hour": 2, "minute": 45, "second": 29}
